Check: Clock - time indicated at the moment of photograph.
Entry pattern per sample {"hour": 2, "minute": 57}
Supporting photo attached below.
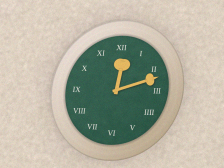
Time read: {"hour": 12, "minute": 12}
